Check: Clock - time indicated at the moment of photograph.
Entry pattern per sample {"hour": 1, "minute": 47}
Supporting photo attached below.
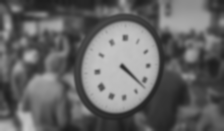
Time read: {"hour": 4, "minute": 22}
